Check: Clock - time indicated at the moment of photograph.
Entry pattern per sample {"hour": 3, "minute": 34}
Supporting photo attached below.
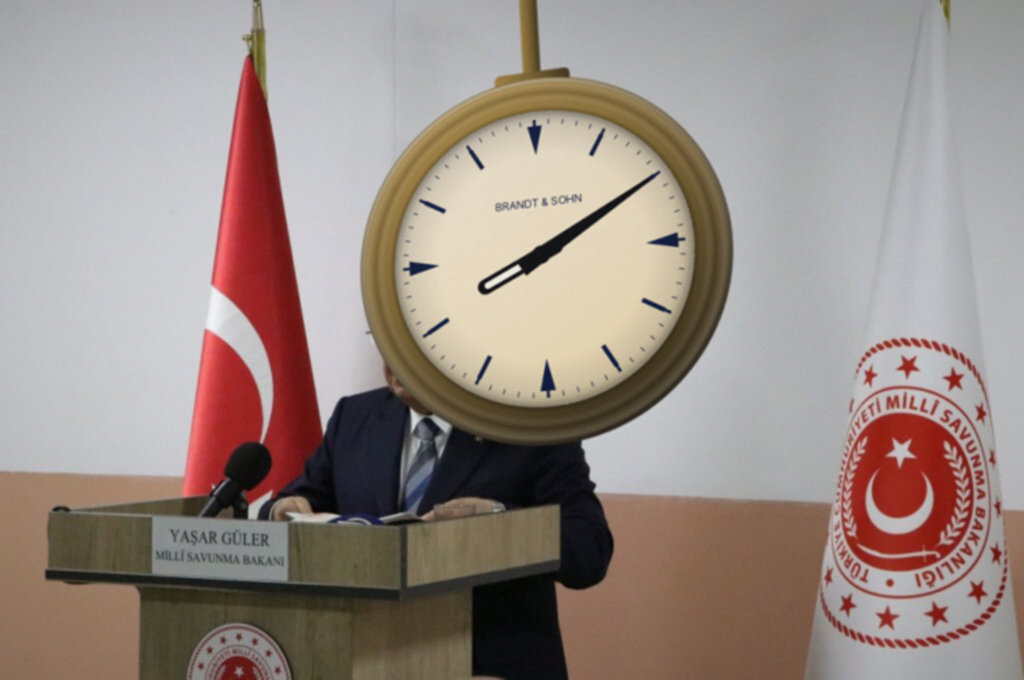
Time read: {"hour": 8, "minute": 10}
